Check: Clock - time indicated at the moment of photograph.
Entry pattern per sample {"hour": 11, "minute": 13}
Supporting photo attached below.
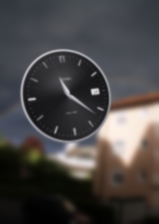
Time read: {"hour": 11, "minute": 22}
